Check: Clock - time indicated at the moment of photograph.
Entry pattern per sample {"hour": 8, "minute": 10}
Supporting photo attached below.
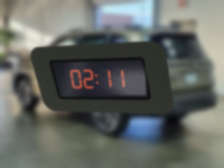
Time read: {"hour": 2, "minute": 11}
